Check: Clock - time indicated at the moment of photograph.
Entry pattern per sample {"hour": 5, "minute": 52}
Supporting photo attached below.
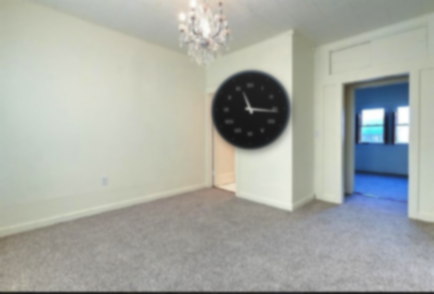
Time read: {"hour": 11, "minute": 16}
